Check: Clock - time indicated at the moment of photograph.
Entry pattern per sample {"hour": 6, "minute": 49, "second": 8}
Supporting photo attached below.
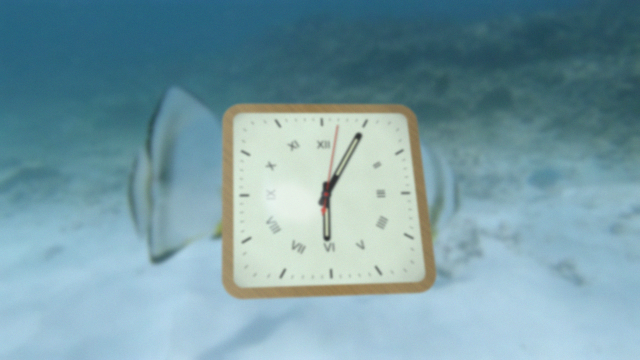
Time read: {"hour": 6, "minute": 5, "second": 2}
